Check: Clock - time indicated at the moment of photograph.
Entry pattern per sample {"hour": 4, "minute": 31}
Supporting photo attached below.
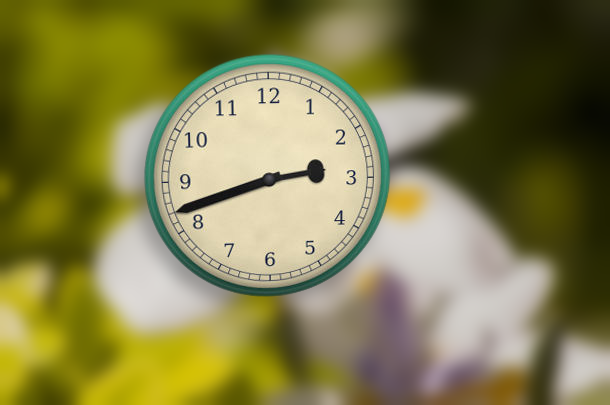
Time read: {"hour": 2, "minute": 42}
